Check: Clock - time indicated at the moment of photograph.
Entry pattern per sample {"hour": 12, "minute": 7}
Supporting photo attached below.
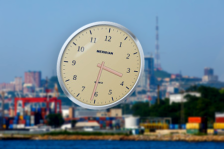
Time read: {"hour": 3, "minute": 31}
